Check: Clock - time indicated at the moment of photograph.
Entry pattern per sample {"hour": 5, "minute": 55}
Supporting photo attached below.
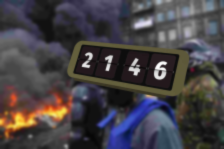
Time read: {"hour": 21, "minute": 46}
